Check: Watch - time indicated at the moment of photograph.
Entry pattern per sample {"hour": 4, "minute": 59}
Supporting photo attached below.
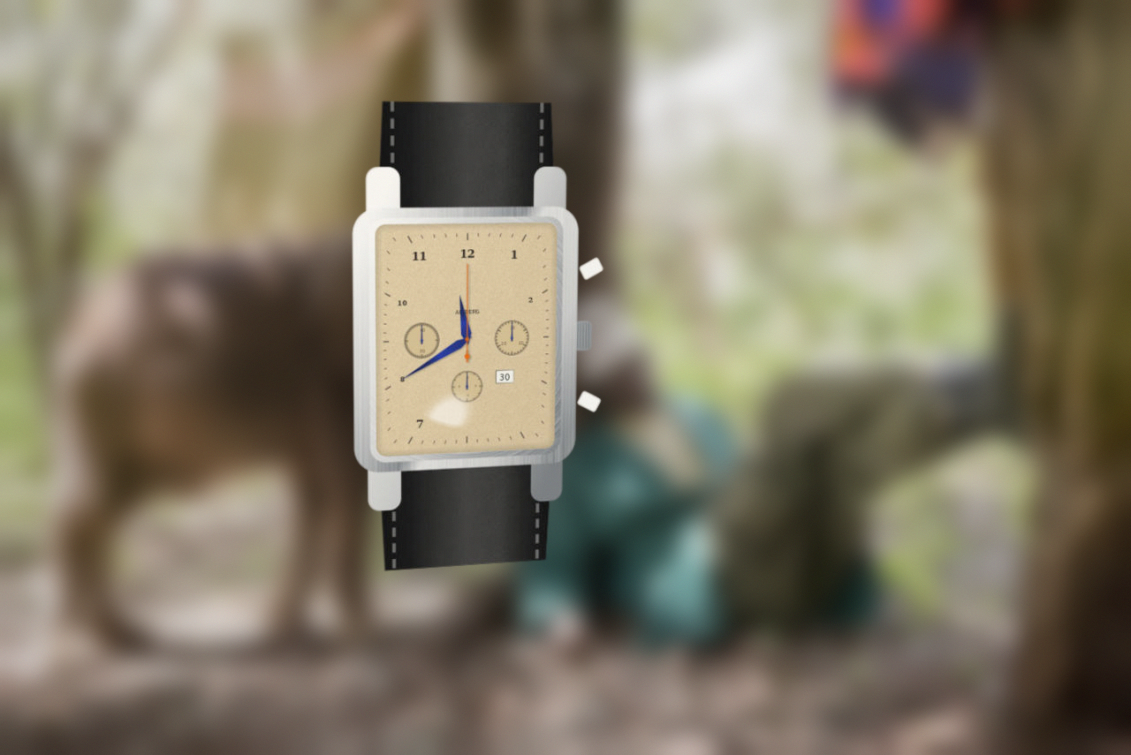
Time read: {"hour": 11, "minute": 40}
